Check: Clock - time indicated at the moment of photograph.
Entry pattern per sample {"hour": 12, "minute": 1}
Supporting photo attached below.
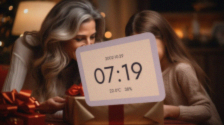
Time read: {"hour": 7, "minute": 19}
